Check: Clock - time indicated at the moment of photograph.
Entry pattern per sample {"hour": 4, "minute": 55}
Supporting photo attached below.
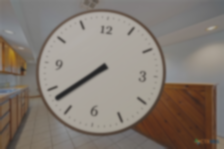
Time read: {"hour": 7, "minute": 38}
